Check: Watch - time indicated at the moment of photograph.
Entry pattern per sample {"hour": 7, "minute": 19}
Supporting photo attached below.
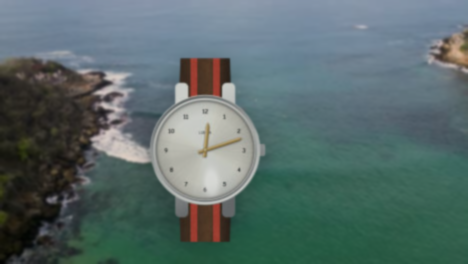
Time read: {"hour": 12, "minute": 12}
